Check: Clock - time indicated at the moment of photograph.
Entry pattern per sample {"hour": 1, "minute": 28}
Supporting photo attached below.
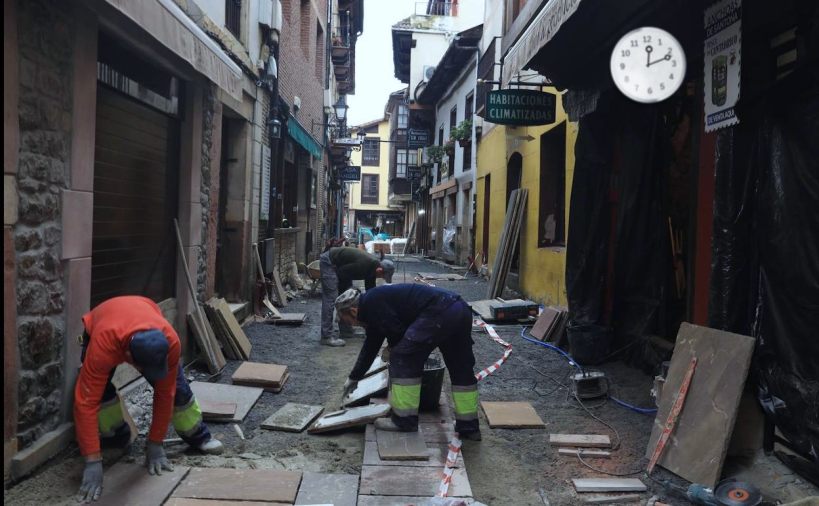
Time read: {"hour": 12, "minute": 12}
